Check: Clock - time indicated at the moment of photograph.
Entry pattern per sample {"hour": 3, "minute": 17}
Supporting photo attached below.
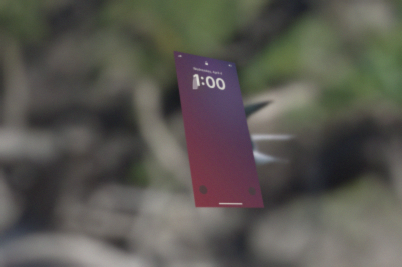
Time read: {"hour": 1, "minute": 0}
